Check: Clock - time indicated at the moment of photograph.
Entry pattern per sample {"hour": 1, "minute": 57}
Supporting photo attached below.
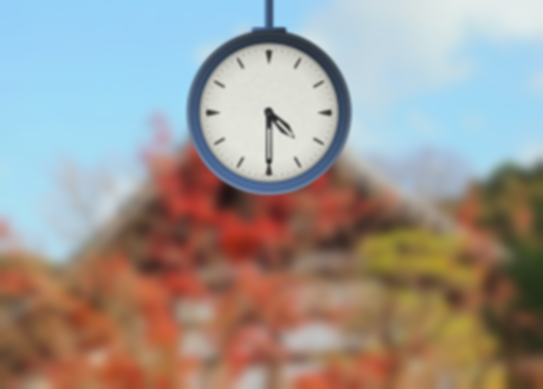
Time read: {"hour": 4, "minute": 30}
